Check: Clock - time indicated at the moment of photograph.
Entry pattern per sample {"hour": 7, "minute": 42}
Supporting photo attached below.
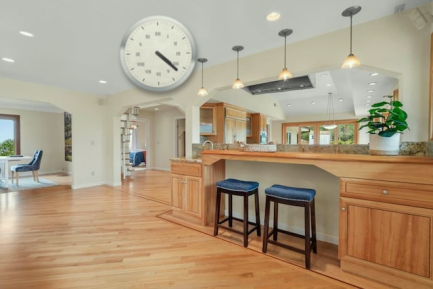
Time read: {"hour": 4, "minute": 22}
